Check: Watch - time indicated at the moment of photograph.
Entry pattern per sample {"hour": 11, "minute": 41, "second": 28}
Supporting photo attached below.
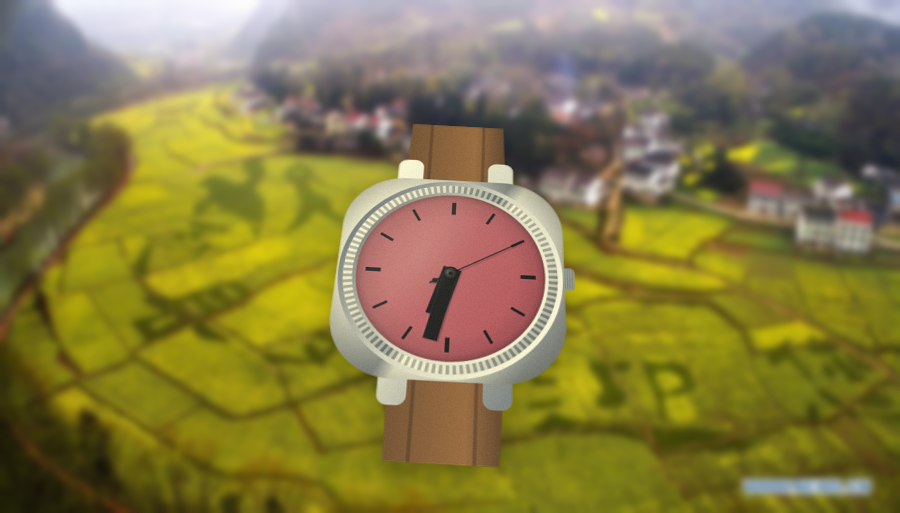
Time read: {"hour": 6, "minute": 32, "second": 10}
